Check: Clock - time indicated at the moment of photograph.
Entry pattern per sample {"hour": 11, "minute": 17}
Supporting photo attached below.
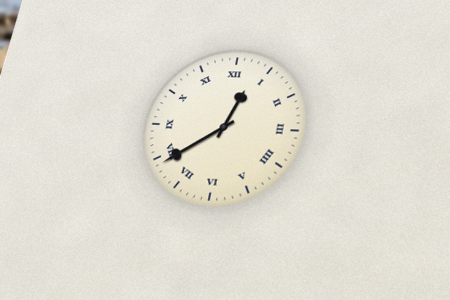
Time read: {"hour": 12, "minute": 39}
